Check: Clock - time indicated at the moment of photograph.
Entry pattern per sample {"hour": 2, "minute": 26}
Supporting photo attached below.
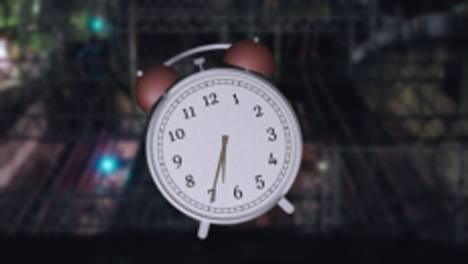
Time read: {"hour": 6, "minute": 35}
